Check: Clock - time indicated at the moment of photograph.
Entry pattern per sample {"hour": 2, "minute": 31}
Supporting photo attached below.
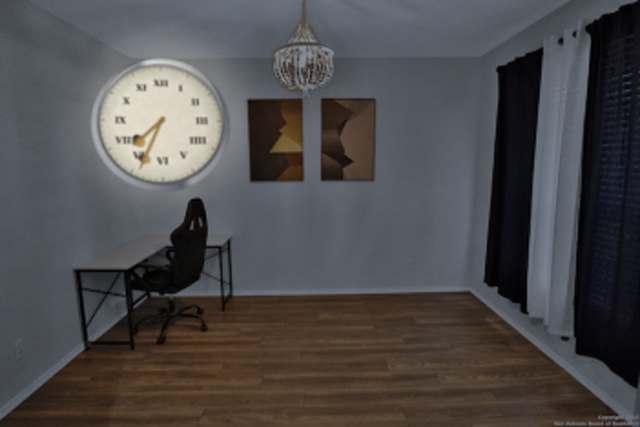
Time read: {"hour": 7, "minute": 34}
